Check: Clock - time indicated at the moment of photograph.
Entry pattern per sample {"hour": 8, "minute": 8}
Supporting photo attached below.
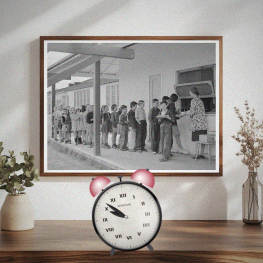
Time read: {"hour": 9, "minute": 52}
